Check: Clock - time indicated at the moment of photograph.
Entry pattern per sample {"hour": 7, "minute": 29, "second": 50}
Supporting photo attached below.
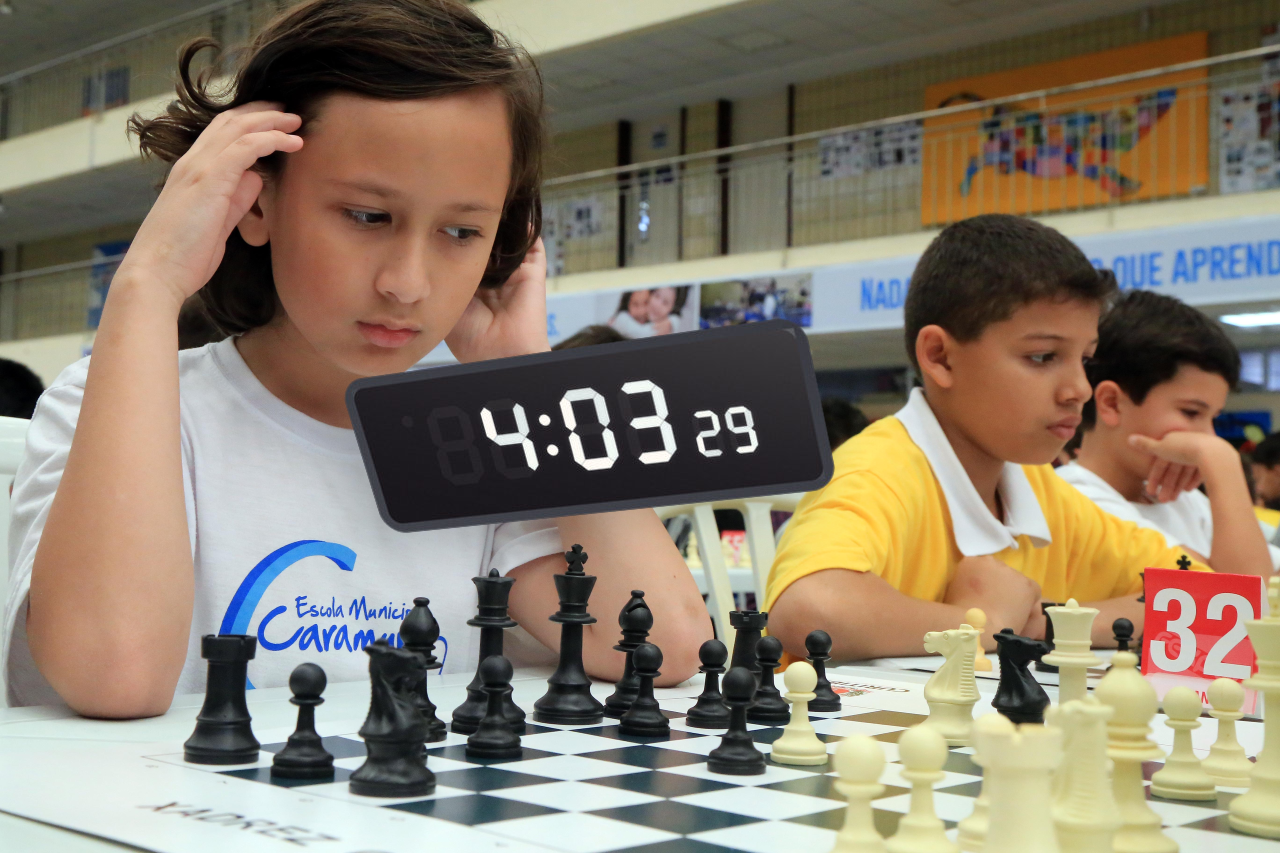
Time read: {"hour": 4, "minute": 3, "second": 29}
